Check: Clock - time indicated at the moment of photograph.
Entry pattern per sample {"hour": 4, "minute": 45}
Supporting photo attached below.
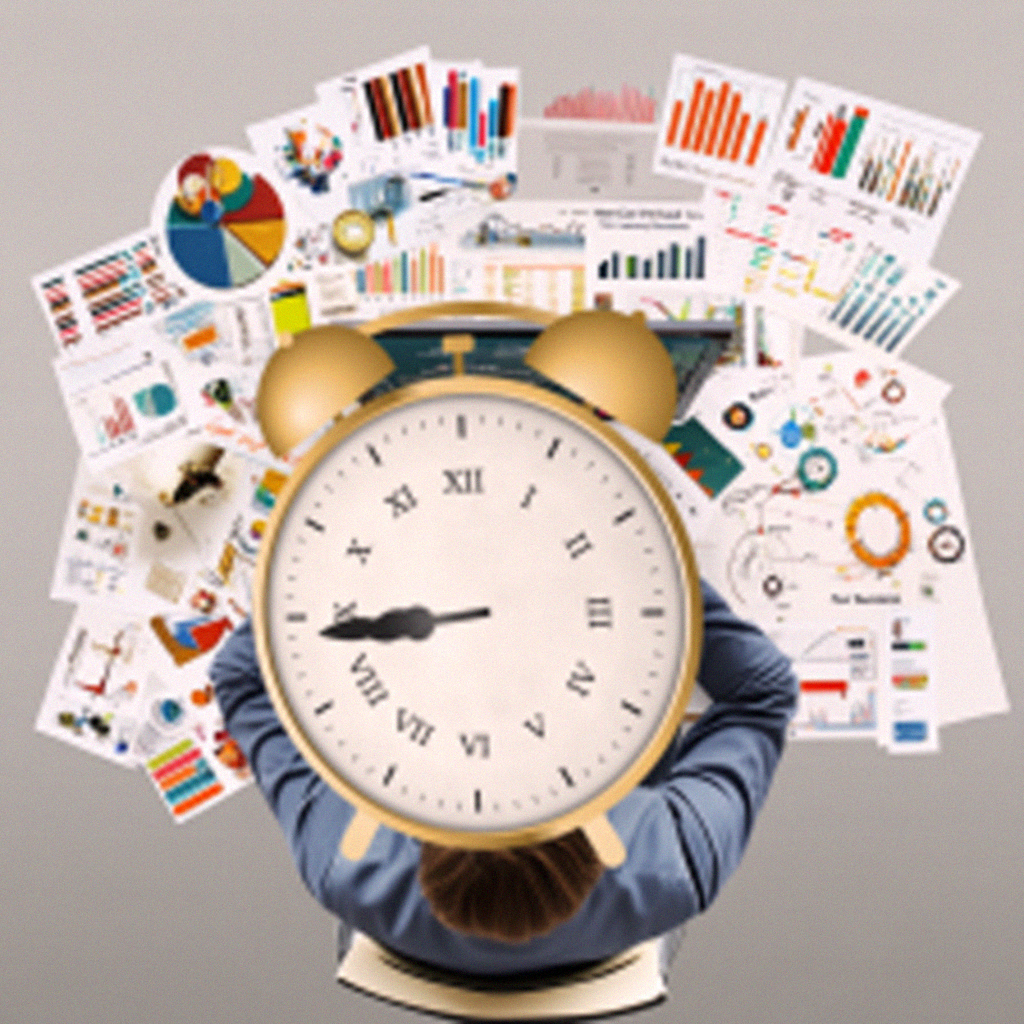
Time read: {"hour": 8, "minute": 44}
